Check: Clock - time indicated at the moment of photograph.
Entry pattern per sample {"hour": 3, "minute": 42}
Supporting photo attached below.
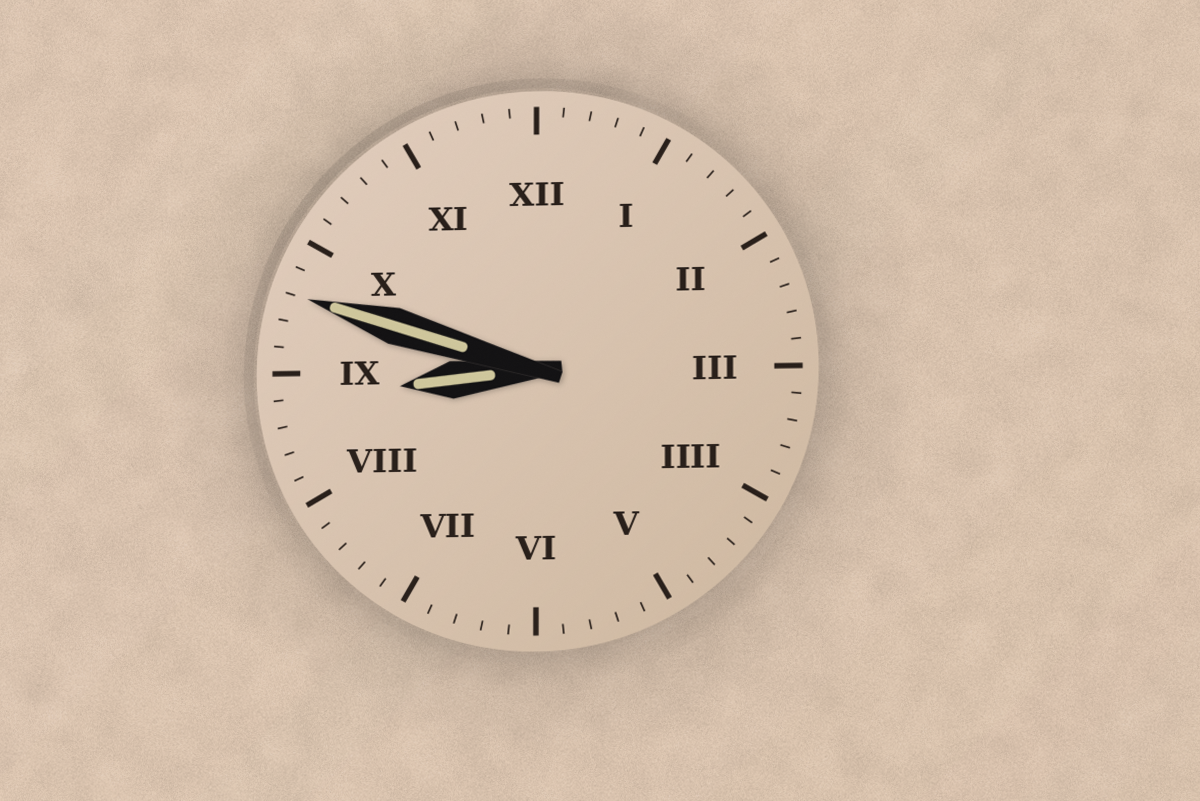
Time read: {"hour": 8, "minute": 48}
